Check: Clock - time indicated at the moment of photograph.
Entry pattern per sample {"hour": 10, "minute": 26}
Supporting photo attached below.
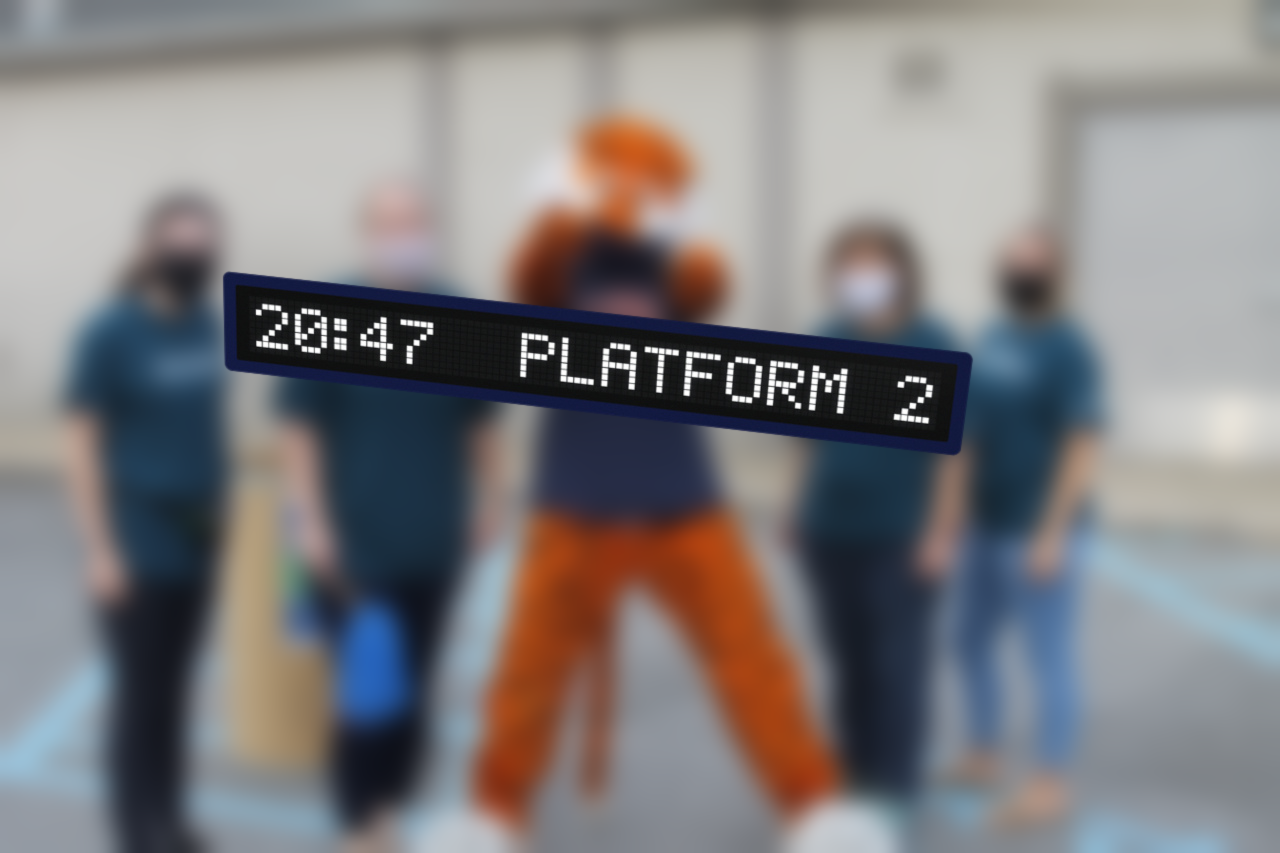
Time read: {"hour": 20, "minute": 47}
